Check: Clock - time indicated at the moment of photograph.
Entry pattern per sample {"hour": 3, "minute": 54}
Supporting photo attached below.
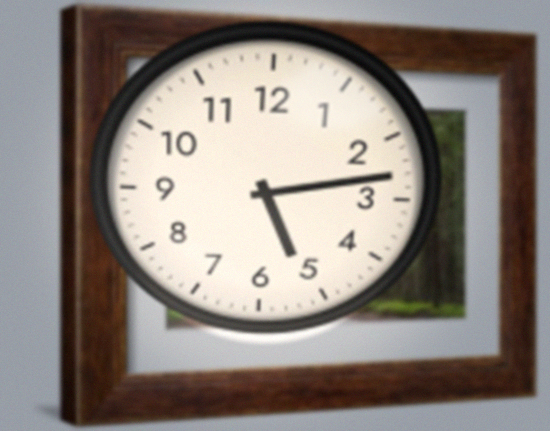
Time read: {"hour": 5, "minute": 13}
